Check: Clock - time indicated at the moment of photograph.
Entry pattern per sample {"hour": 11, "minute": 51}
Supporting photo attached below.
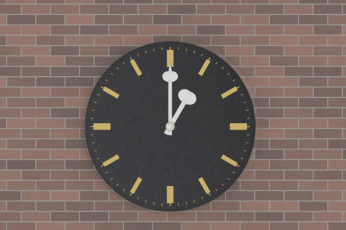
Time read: {"hour": 1, "minute": 0}
